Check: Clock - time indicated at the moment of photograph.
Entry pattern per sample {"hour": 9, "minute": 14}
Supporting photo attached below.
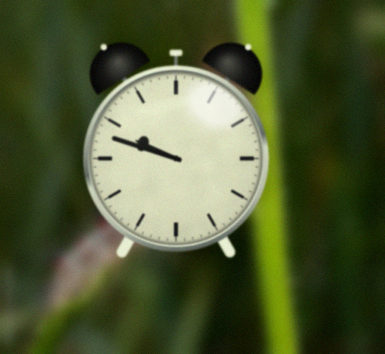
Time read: {"hour": 9, "minute": 48}
